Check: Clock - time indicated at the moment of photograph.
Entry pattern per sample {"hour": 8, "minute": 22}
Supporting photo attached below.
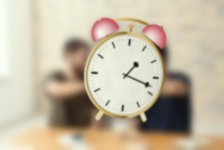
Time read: {"hour": 1, "minute": 18}
